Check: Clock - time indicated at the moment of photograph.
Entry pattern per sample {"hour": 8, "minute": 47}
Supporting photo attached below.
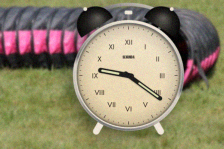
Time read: {"hour": 9, "minute": 21}
